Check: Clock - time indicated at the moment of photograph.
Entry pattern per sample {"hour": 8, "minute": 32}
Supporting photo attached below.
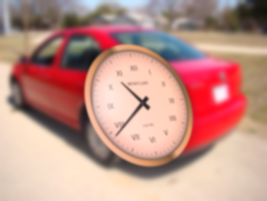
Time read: {"hour": 10, "minute": 39}
